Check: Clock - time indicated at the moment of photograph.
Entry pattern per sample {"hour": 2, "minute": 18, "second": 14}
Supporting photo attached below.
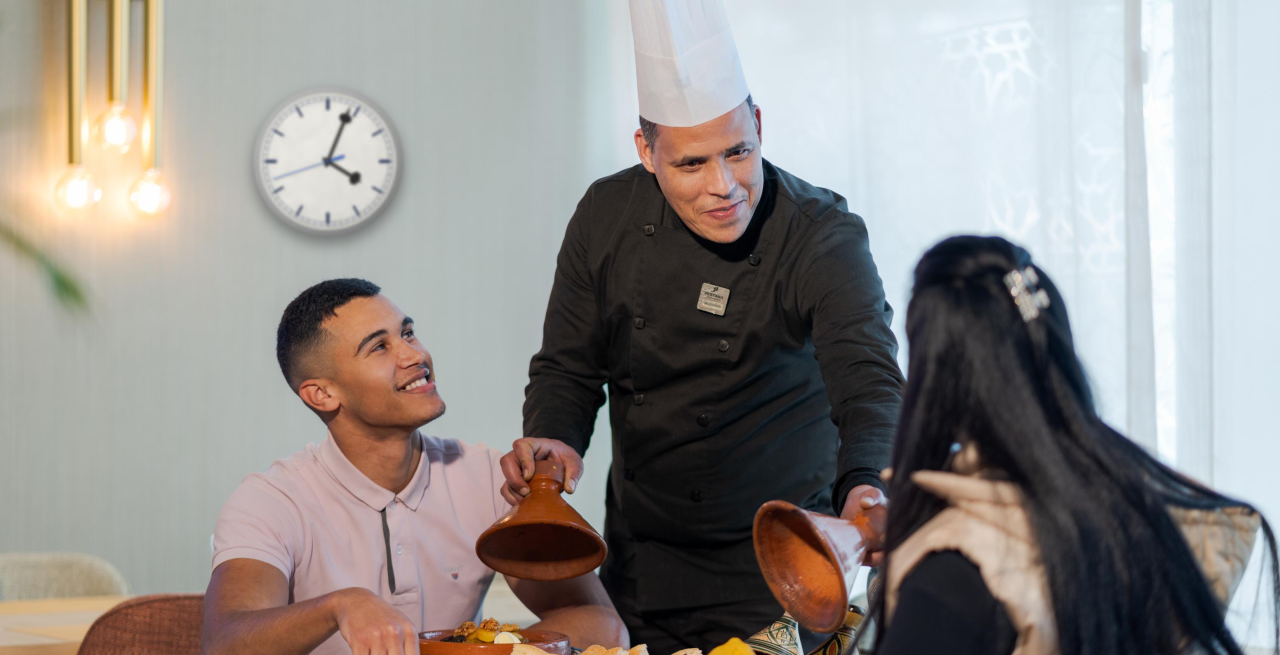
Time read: {"hour": 4, "minute": 3, "second": 42}
